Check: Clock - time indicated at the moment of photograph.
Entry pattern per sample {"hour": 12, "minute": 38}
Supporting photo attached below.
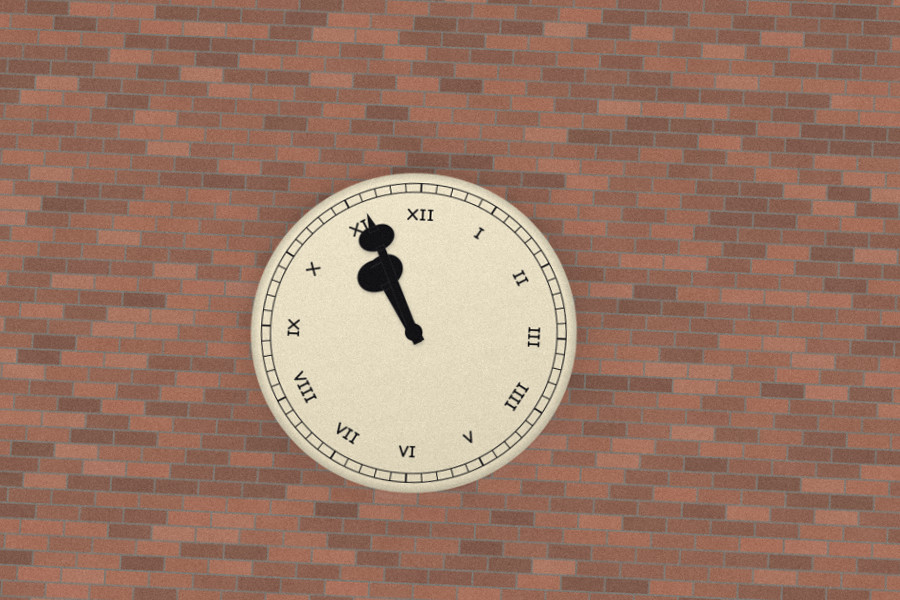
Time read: {"hour": 10, "minute": 56}
